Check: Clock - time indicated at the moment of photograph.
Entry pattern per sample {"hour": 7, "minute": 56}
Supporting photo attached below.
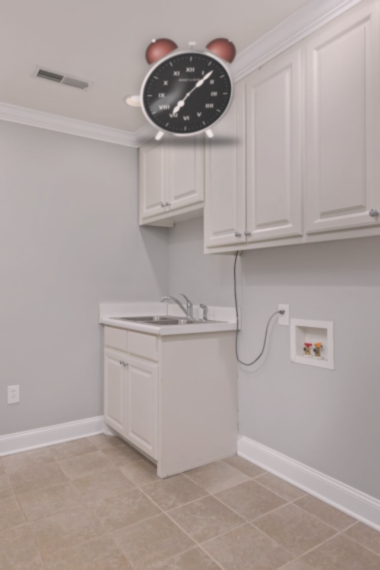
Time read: {"hour": 7, "minute": 7}
